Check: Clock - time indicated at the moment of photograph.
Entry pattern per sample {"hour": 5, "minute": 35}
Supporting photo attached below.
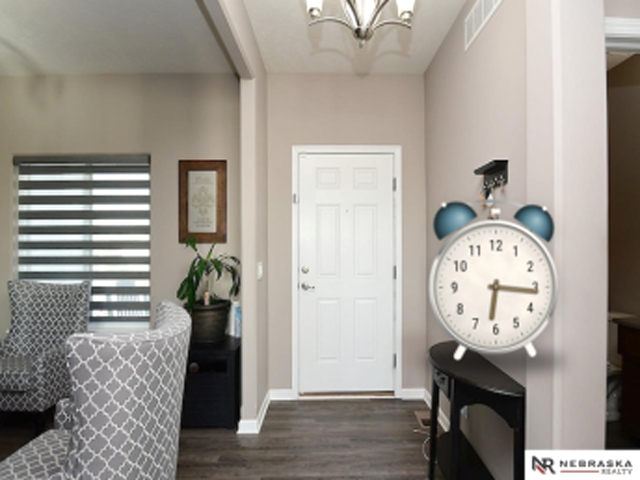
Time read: {"hour": 6, "minute": 16}
